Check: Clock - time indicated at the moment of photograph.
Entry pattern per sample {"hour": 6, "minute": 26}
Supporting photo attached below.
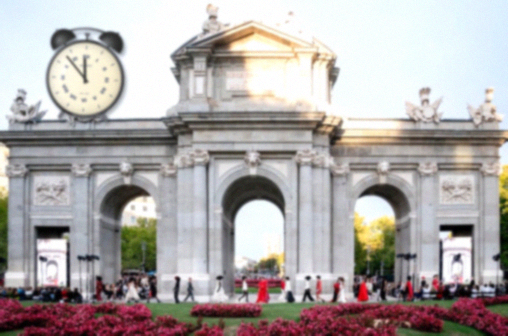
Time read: {"hour": 11, "minute": 53}
